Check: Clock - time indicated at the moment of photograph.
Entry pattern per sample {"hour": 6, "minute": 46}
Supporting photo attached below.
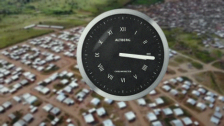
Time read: {"hour": 3, "minute": 16}
